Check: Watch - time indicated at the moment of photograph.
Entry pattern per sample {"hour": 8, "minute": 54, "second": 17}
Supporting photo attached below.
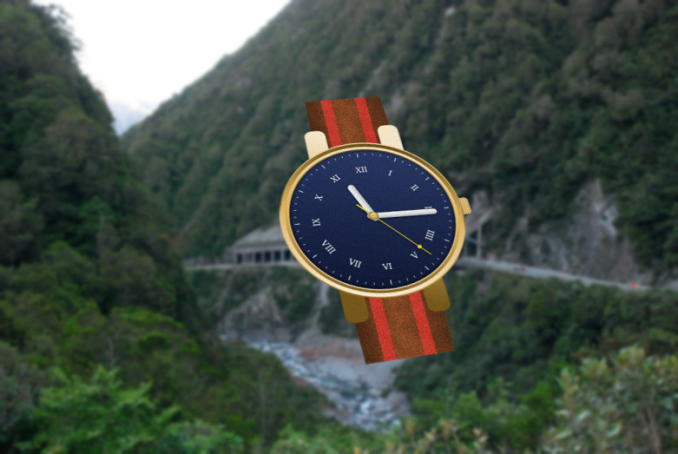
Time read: {"hour": 11, "minute": 15, "second": 23}
